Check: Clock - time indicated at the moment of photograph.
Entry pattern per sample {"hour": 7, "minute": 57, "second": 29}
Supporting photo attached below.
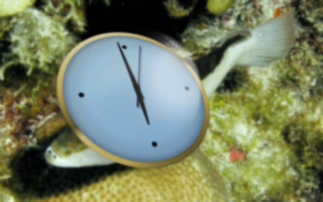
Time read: {"hour": 5, "minute": 59, "second": 3}
